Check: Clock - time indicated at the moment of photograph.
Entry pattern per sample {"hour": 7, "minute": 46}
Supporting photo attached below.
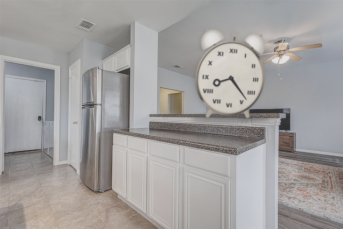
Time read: {"hour": 8, "minute": 23}
